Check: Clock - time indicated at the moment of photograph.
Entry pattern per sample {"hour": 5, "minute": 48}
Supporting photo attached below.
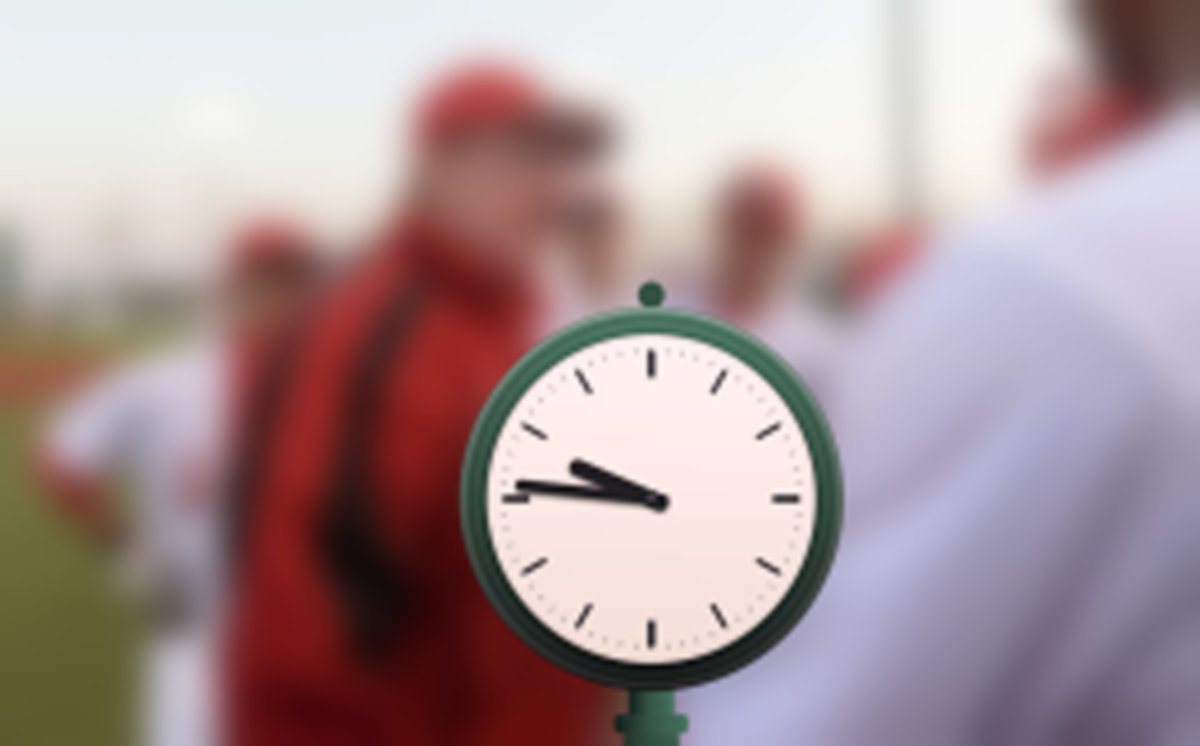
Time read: {"hour": 9, "minute": 46}
